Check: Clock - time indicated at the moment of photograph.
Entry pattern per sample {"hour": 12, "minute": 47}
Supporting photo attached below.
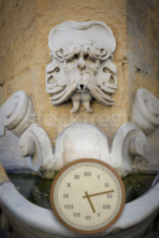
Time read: {"hour": 5, "minute": 13}
